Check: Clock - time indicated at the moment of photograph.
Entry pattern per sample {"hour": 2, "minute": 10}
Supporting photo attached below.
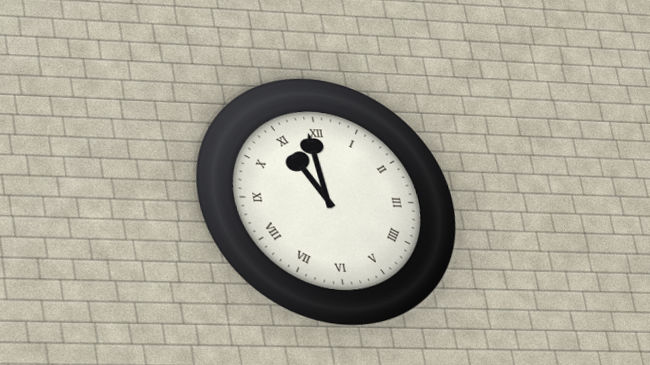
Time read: {"hour": 10, "minute": 59}
